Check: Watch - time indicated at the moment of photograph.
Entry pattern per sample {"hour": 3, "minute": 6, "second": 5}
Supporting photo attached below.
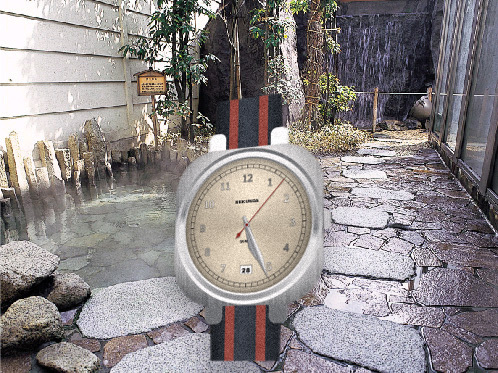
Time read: {"hour": 5, "minute": 26, "second": 7}
